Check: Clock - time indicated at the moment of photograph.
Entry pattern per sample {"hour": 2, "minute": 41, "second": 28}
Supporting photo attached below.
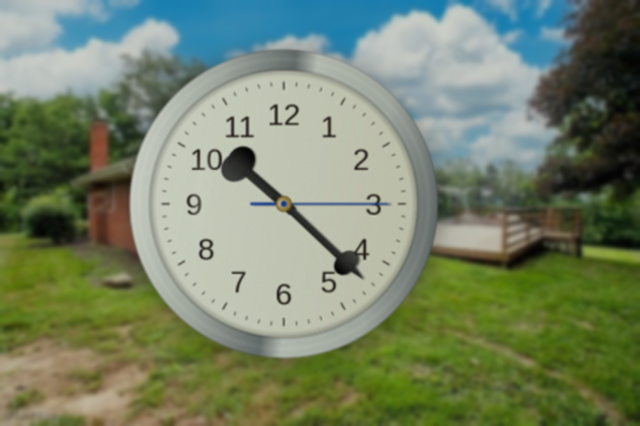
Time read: {"hour": 10, "minute": 22, "second": 15}
